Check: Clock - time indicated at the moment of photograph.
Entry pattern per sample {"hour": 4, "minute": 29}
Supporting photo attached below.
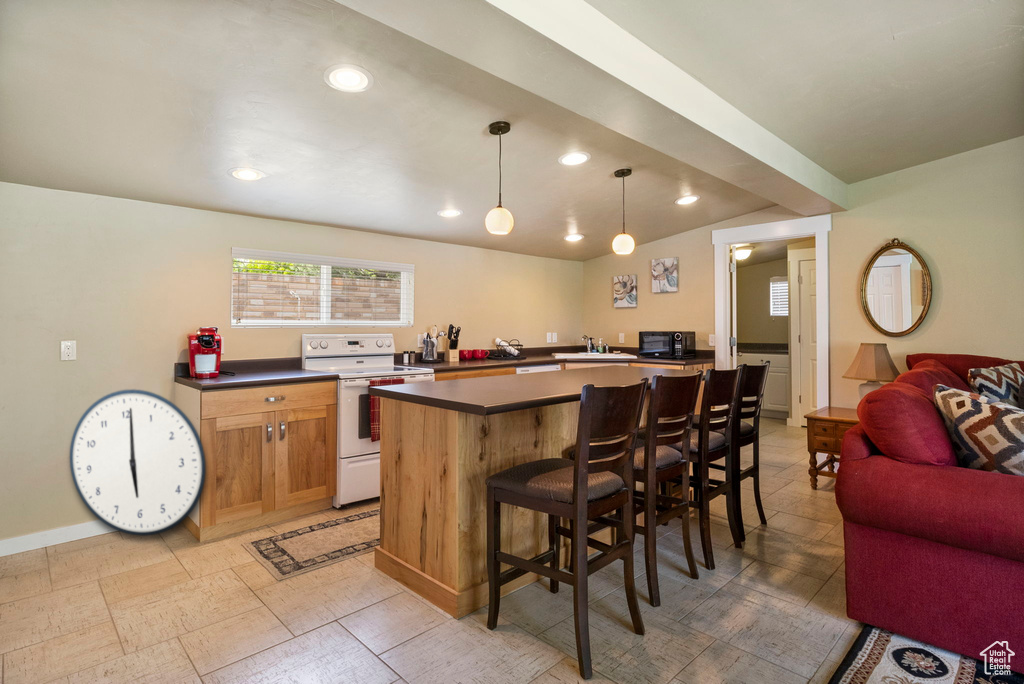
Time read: {"hour": 6, "minute": 1}
